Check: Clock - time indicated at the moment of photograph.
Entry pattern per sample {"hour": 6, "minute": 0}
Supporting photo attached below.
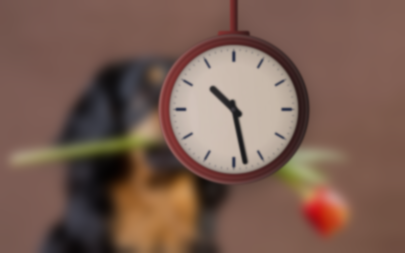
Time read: {"hour": 10, "minute": 28}
